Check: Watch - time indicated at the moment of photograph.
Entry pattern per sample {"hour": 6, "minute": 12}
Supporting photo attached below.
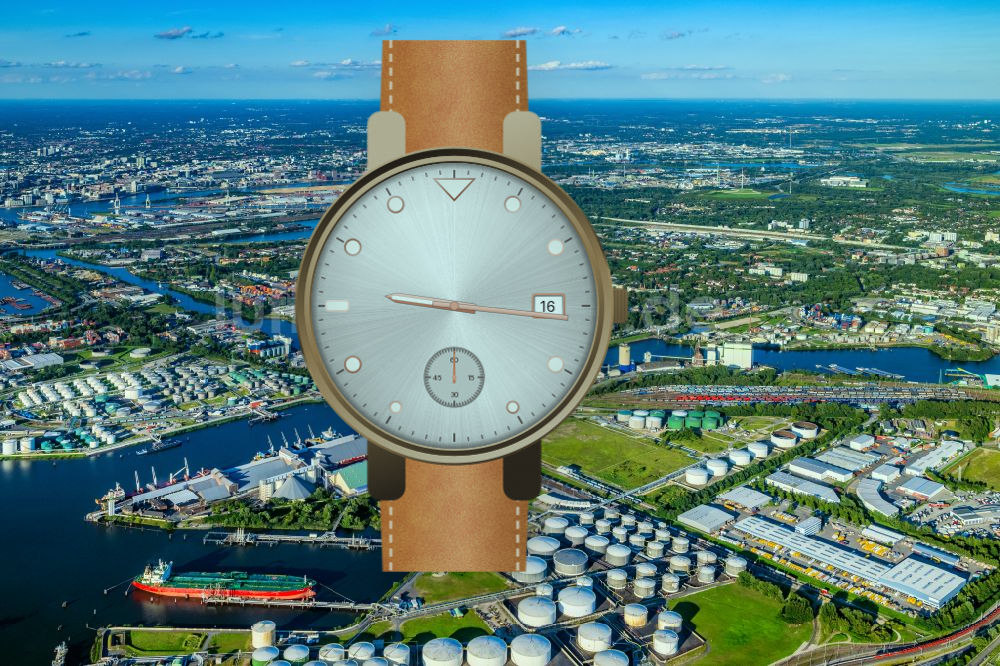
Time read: {"hour": 9, "minute": 16}
